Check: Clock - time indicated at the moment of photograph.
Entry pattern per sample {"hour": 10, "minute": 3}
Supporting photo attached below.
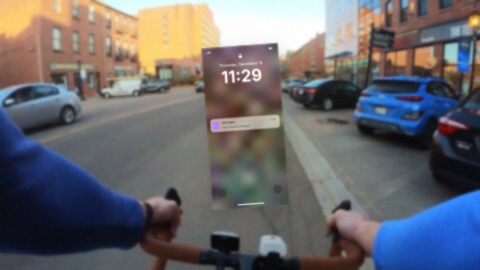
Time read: {"hour": 11, "minute": 29}
